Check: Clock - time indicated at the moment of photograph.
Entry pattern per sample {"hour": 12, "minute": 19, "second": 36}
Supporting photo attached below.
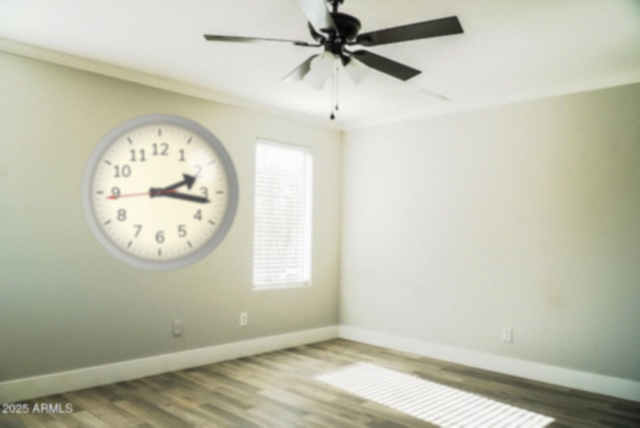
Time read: {"hour": 2, "minute": 16, "second": 44}
